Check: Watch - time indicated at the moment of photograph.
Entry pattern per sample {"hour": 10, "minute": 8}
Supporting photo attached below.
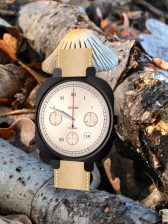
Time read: {"hour": 9, "minute": 49}
